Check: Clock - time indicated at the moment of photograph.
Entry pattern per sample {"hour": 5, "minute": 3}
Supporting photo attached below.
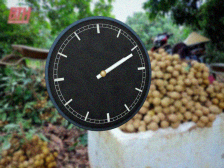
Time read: {"hour": 2, "minute": 11}
